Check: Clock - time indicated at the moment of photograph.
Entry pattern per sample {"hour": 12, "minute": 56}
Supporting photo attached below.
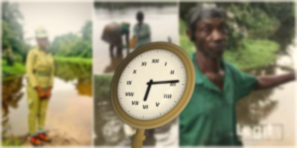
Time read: {"hour": 6, "minute": 14}
